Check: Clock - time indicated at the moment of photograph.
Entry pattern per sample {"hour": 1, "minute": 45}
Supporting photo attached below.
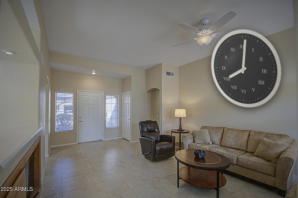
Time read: {"hour": 8, "minute": 1}
